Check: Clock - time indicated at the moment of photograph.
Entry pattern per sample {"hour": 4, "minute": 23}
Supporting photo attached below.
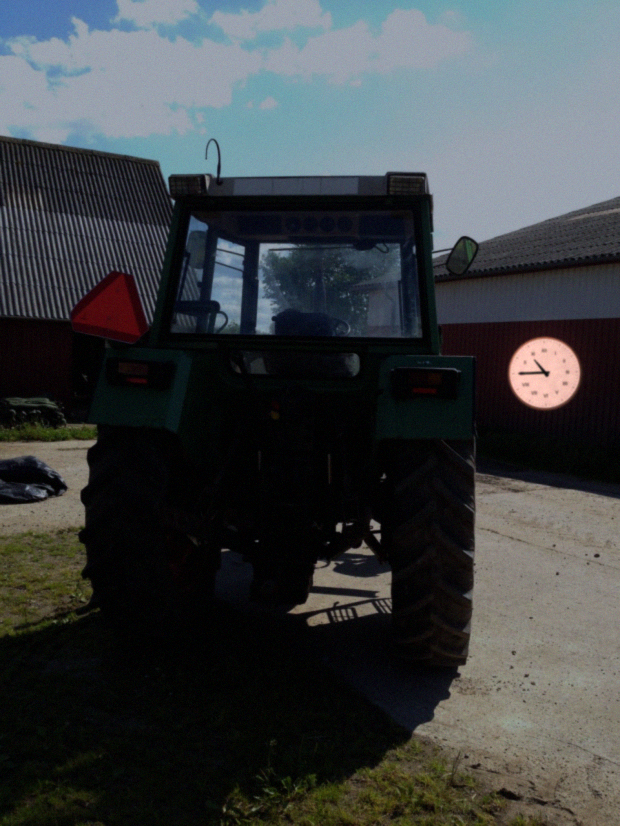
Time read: {"hour": 10, "minute": 45}
